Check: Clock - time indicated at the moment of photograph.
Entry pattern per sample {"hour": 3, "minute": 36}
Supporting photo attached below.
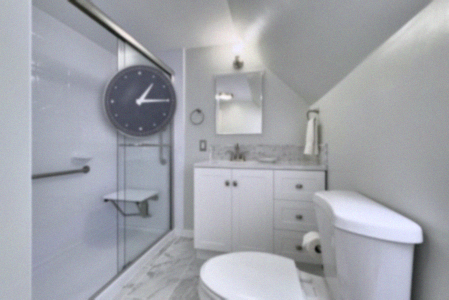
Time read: {"hour": 1, "minute": 15}
